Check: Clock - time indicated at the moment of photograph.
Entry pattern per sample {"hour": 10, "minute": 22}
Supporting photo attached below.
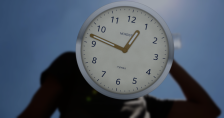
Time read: {"hour": 12, "minute": 47}
